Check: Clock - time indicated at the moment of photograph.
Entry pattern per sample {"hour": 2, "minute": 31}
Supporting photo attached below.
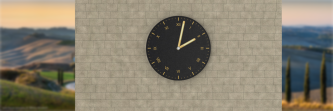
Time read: {"hour": 2, "minute": 2}
